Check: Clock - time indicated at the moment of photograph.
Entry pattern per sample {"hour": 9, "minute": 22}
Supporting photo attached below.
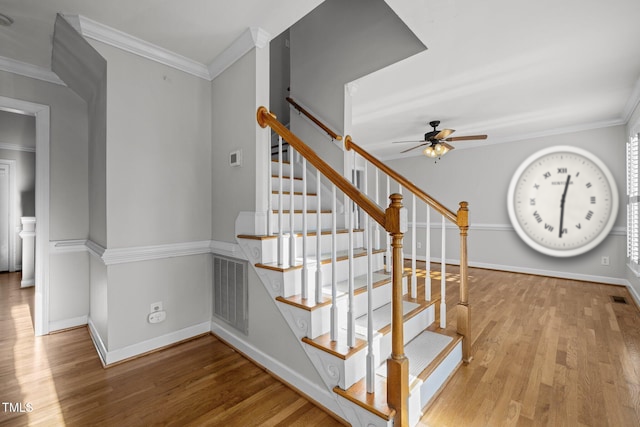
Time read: {"hour": 12, "minute": 31}
